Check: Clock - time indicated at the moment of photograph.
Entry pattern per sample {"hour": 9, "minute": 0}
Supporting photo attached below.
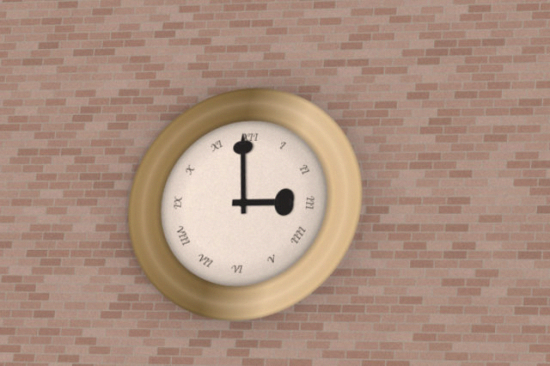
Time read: {"hour": 2, "minute": 59}
